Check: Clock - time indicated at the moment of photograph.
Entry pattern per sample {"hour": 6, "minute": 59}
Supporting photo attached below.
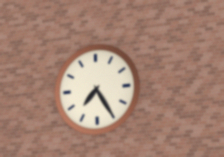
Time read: {"hour": 7, "minute": 25}
